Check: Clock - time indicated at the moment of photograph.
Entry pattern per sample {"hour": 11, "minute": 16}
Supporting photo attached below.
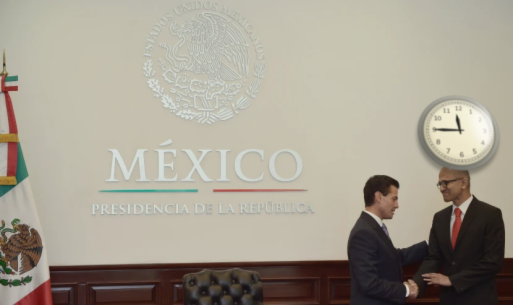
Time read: {"hour": 11, "minute": 45}
